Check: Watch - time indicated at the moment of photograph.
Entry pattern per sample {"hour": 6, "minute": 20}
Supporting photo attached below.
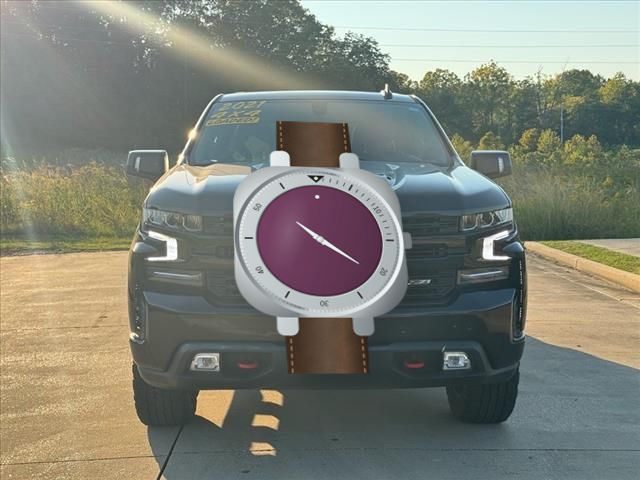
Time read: {"hour": 10, "minute": 21}
